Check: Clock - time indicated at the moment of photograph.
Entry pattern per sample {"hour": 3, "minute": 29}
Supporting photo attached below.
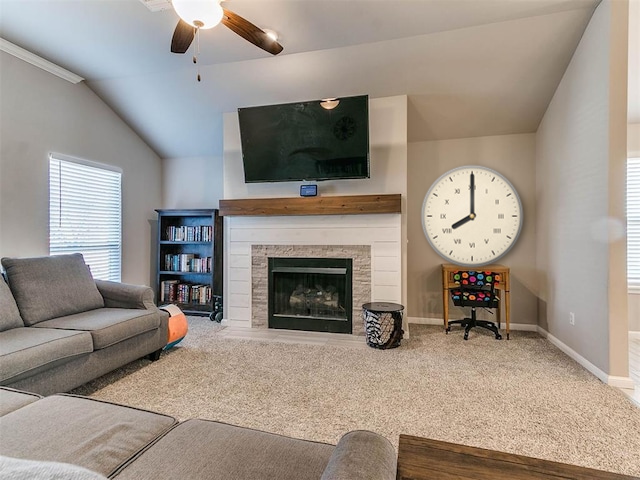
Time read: {"hour": 8, "minute": 0}
